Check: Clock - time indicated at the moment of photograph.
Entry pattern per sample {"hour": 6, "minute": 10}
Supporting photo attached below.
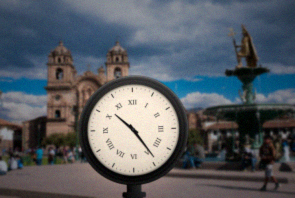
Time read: {"hour": 10, "minute": 24}
